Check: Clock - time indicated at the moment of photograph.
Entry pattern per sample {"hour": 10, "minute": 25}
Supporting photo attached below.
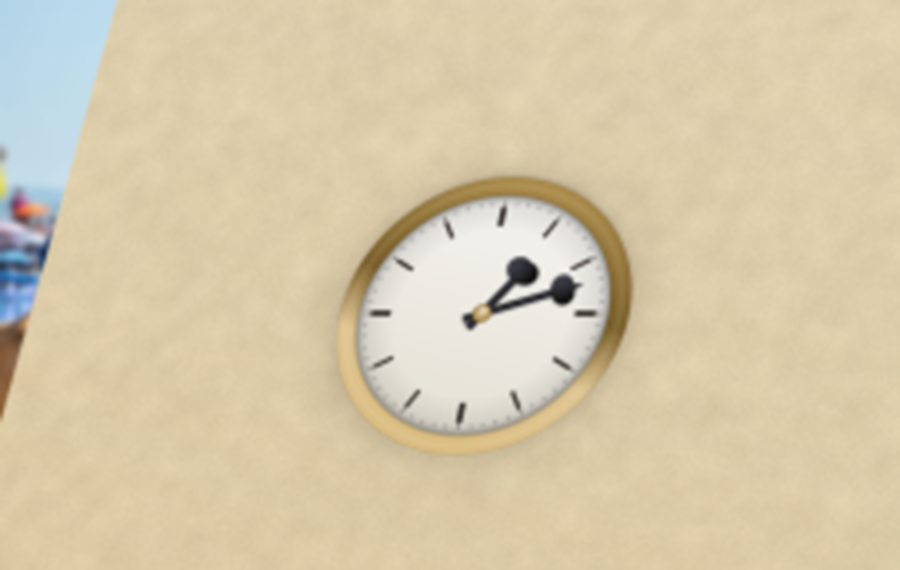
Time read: {"hour": 1, "minute": 12}
